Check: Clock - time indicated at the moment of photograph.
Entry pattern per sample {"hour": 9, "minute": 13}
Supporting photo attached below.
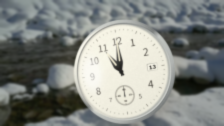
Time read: {"hour": 11, "minute": 0}
